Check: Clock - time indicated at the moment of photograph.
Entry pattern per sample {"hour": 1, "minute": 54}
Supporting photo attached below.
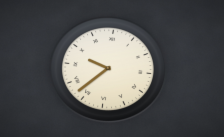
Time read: {"hour": 9, "minute": 37}
